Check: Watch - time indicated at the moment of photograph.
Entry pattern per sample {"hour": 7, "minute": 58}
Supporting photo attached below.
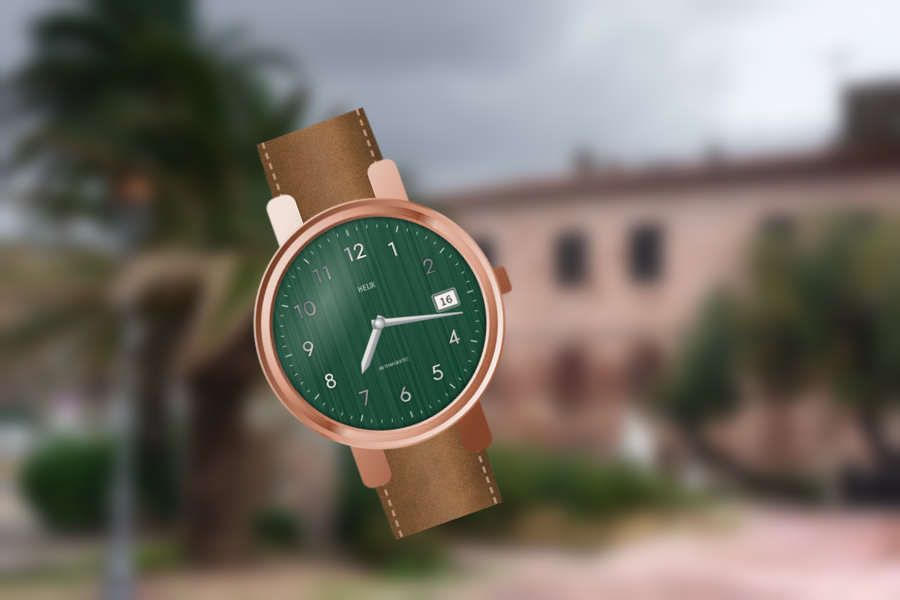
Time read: {"hour": 7, "minute": 17}
